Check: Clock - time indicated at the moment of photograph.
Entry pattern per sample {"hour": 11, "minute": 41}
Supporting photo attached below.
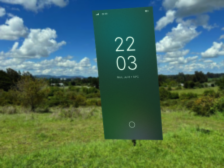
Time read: {"hour": 22, "minute": 3}
